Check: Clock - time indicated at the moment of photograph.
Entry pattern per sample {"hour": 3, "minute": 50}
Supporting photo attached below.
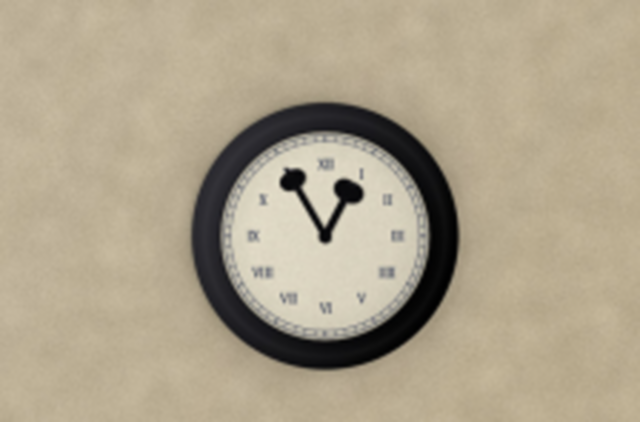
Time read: {"hour": 12, "minute": 55}
